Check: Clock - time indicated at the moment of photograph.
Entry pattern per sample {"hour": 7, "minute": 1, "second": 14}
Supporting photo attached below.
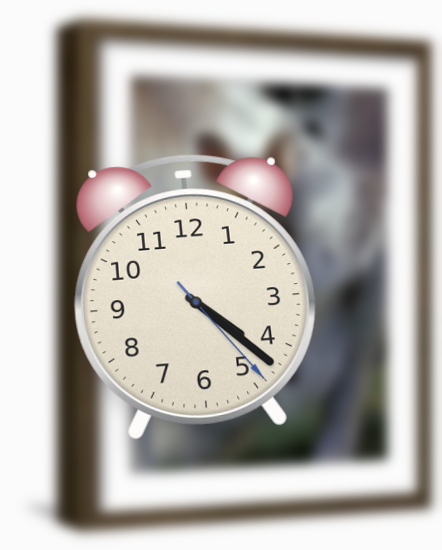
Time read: {"hour": 4, "minute": 22, "second": 24}
